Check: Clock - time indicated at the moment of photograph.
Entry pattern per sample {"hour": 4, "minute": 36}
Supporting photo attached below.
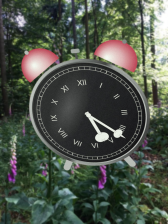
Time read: {"hour": 5, "minute": 22}
